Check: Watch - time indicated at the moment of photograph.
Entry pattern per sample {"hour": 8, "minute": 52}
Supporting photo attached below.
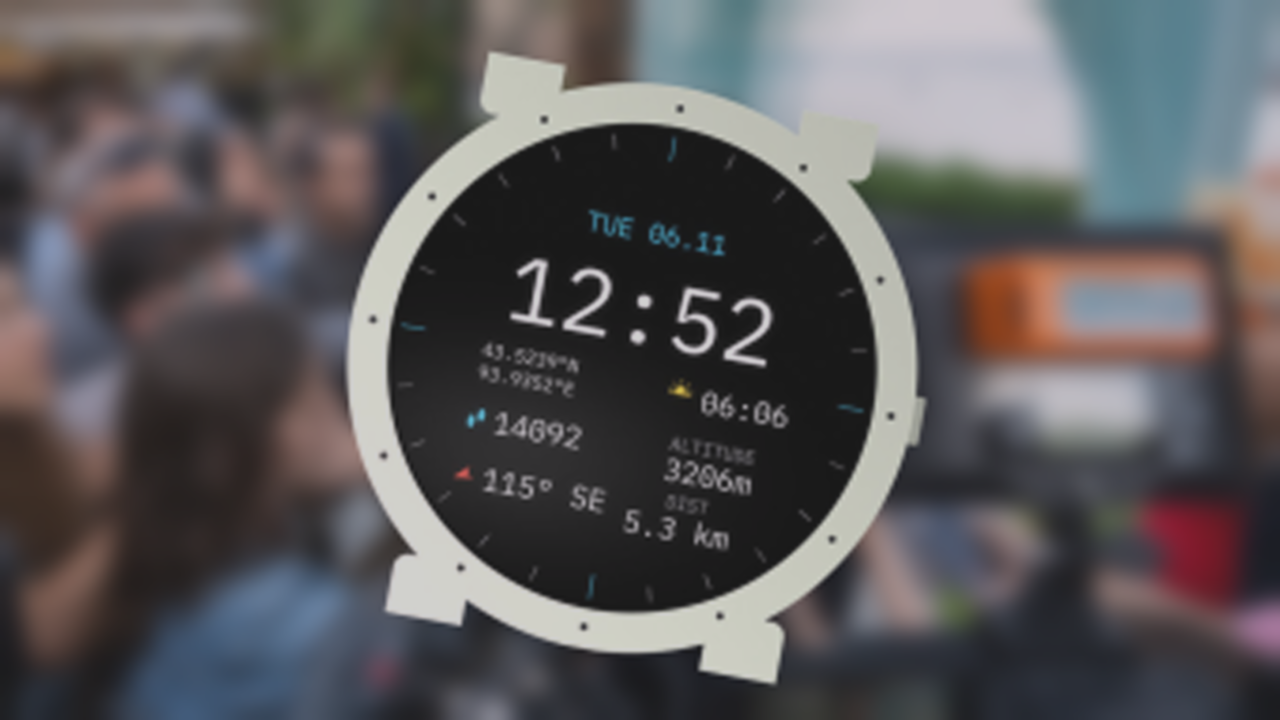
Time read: {"hour": 12, "minute": 52}
